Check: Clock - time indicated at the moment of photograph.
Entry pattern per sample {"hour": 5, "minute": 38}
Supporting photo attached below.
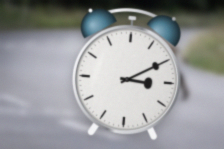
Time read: {"hour": 3, "minute": 10}
